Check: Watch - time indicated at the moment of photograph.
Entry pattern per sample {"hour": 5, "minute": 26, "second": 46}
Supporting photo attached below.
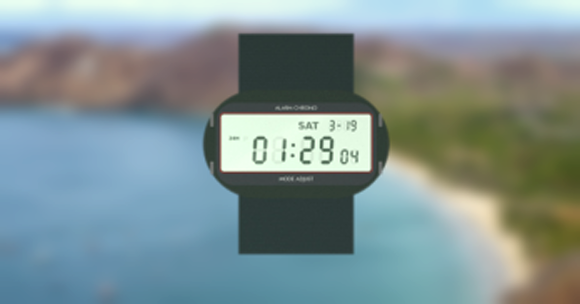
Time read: {"hour": 1, "minute": 29, "second": 4}
